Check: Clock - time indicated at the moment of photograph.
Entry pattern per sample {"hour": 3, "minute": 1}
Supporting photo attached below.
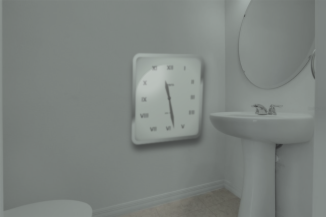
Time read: {"hour": 11, "minute": 28}
